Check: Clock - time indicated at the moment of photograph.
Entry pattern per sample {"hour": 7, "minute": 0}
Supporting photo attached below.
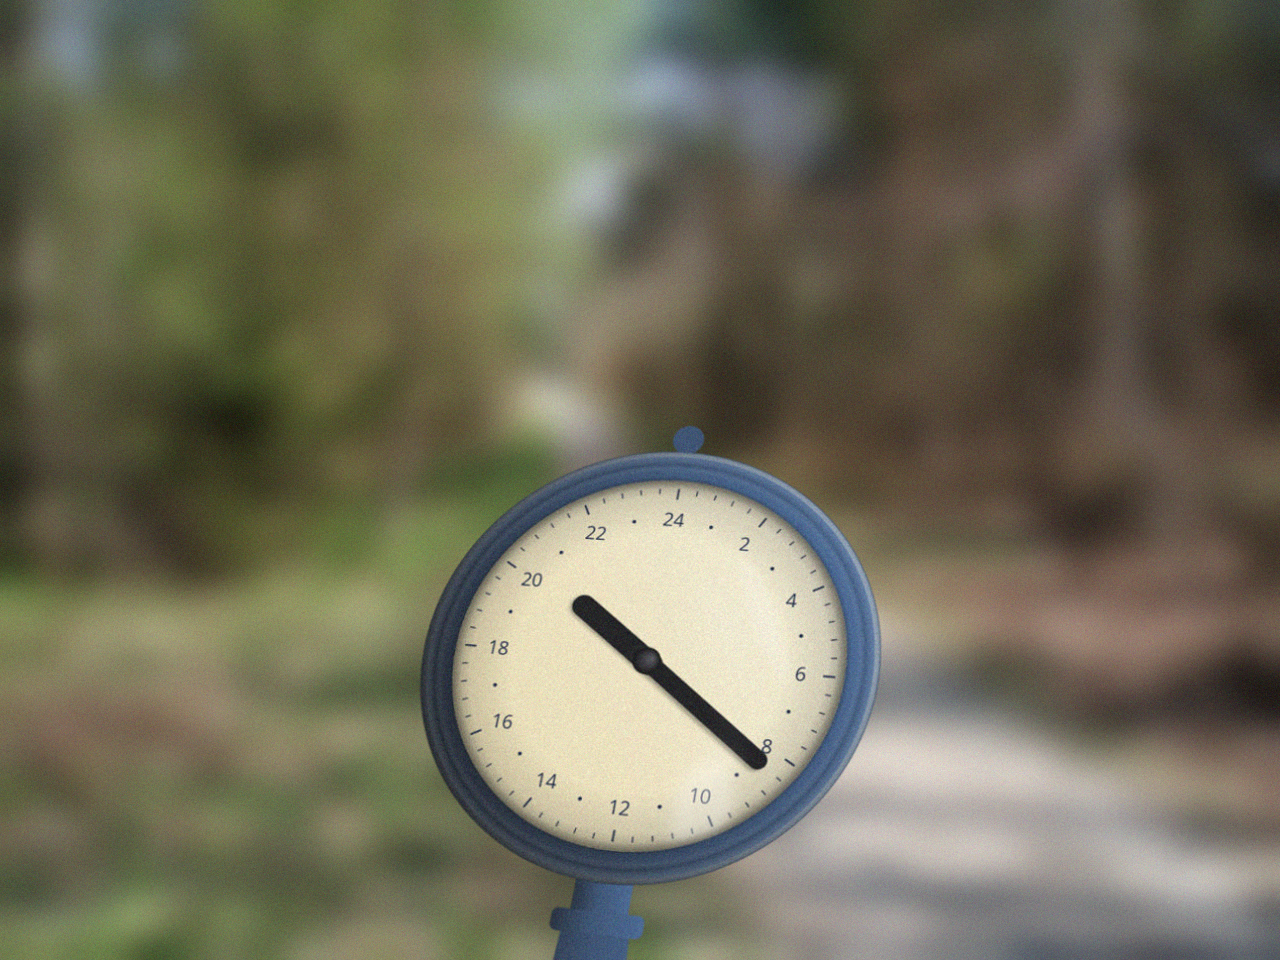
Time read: {"hour": 20, "minute": 21}
